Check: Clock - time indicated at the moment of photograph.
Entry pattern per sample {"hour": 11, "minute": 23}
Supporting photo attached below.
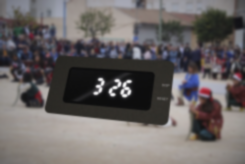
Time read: {"hour": 3, "minute": 26}
